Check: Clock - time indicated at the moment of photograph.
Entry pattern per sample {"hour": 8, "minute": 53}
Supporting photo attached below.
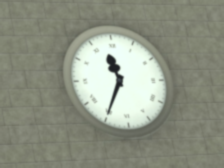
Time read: {"hour": 11, "minute": 35}
